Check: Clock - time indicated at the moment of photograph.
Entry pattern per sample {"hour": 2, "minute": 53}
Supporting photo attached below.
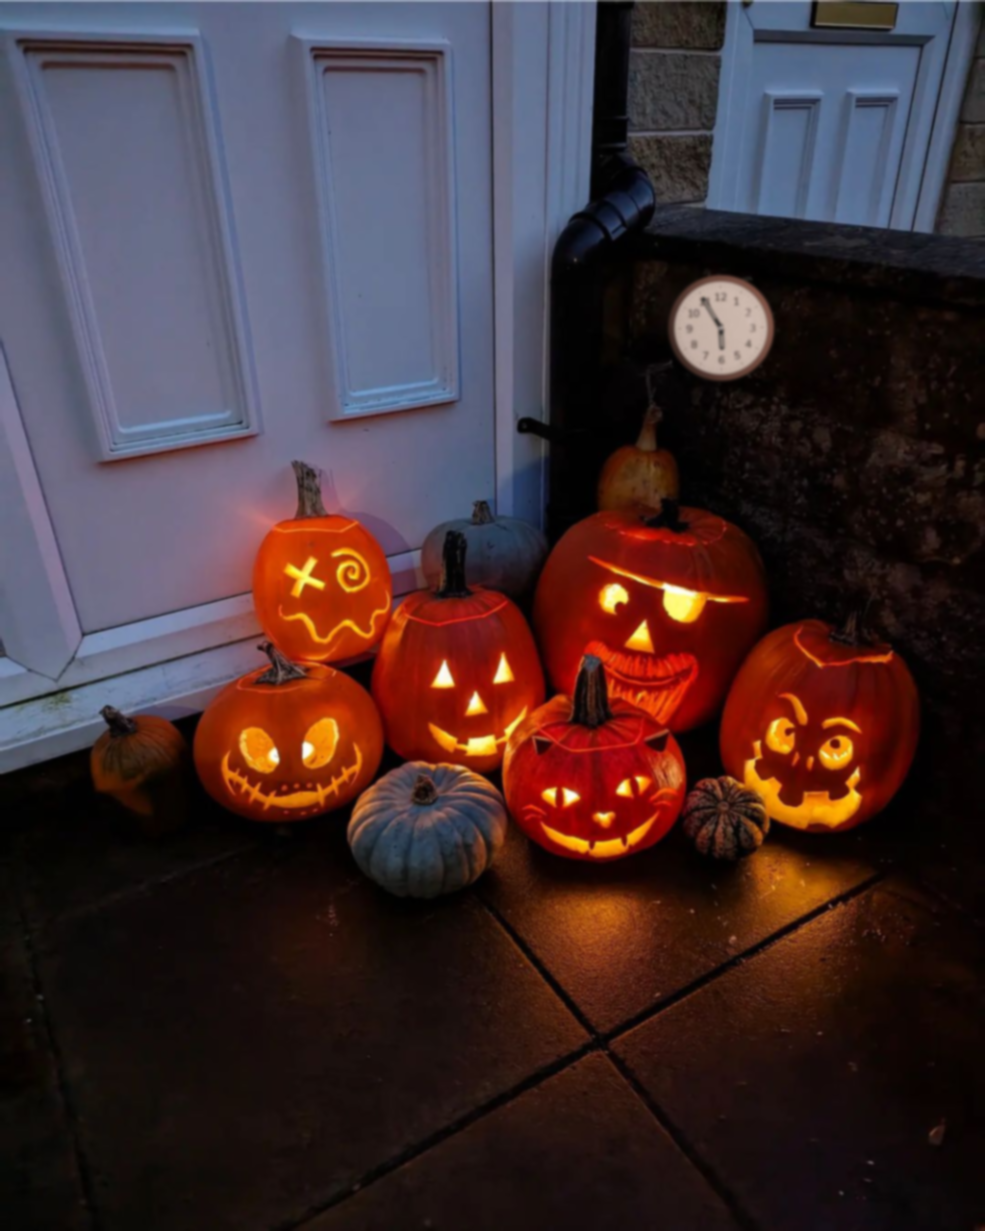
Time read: {"hour": 5, "minute": 55}
